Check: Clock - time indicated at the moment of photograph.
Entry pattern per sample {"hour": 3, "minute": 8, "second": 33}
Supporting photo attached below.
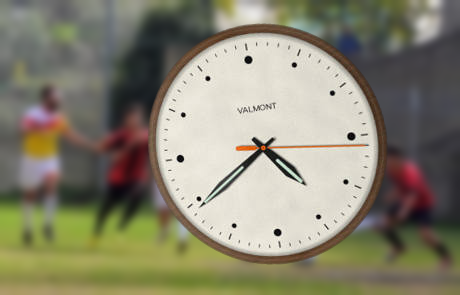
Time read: {"hour": 4, "minute": 39, "second": 16}
